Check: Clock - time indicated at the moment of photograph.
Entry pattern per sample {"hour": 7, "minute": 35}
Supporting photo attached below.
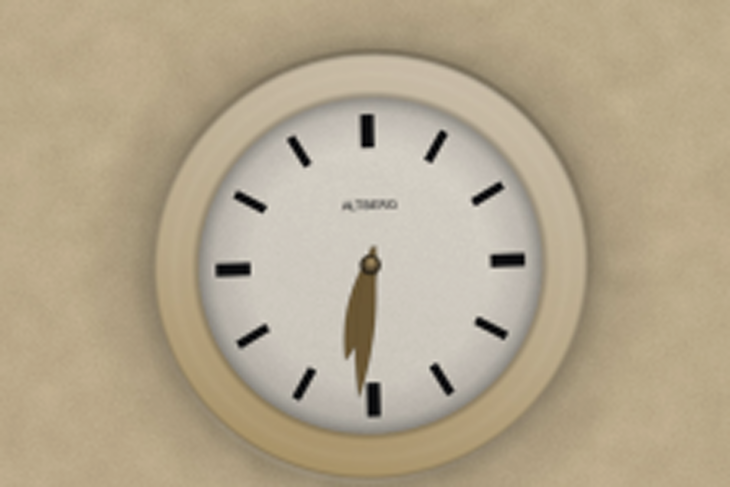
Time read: {"hour": 6, "minute": 31}
